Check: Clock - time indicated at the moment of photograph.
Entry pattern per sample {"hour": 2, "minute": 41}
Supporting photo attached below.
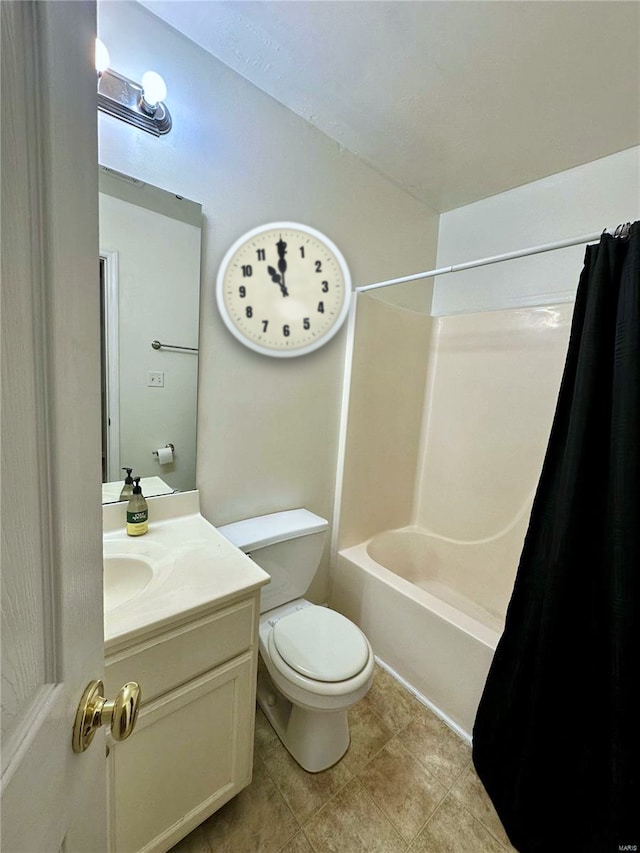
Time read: {"hour": 11, "minute": 0}
